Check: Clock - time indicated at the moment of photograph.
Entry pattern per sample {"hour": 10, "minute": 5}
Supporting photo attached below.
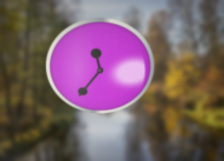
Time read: {"hour": 11, "minute": 36}
